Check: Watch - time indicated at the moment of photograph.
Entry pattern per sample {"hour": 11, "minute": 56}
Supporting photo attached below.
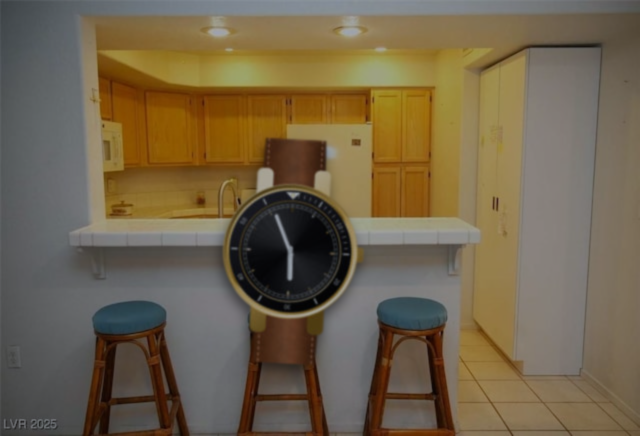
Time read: {"hour": 5, "minute": 56}
